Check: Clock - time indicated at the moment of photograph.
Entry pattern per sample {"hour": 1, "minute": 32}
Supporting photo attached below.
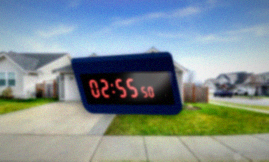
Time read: {"hour": 2, "minute": 55}
